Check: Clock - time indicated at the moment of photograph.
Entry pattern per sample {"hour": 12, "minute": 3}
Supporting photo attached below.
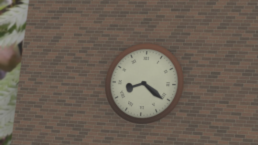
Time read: {"hour": 8, "minute": 21}
